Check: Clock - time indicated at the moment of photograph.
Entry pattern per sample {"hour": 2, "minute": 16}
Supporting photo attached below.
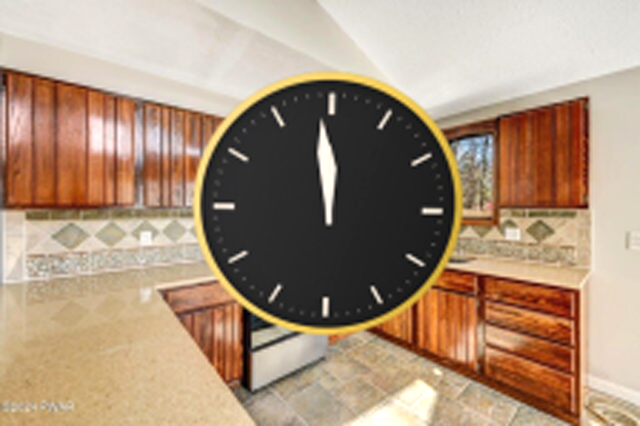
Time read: {"hour": 11, "minute": 59}
